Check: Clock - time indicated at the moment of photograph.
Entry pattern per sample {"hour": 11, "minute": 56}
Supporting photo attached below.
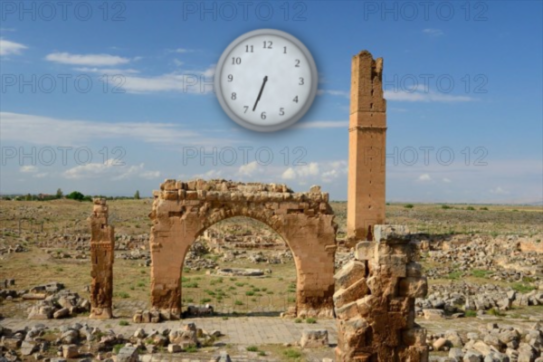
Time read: {"hour": 6, "minute": 33}
